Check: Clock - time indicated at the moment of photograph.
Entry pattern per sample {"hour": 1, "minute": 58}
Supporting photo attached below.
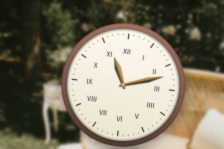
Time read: {"hour": 11, "minute": 12}
